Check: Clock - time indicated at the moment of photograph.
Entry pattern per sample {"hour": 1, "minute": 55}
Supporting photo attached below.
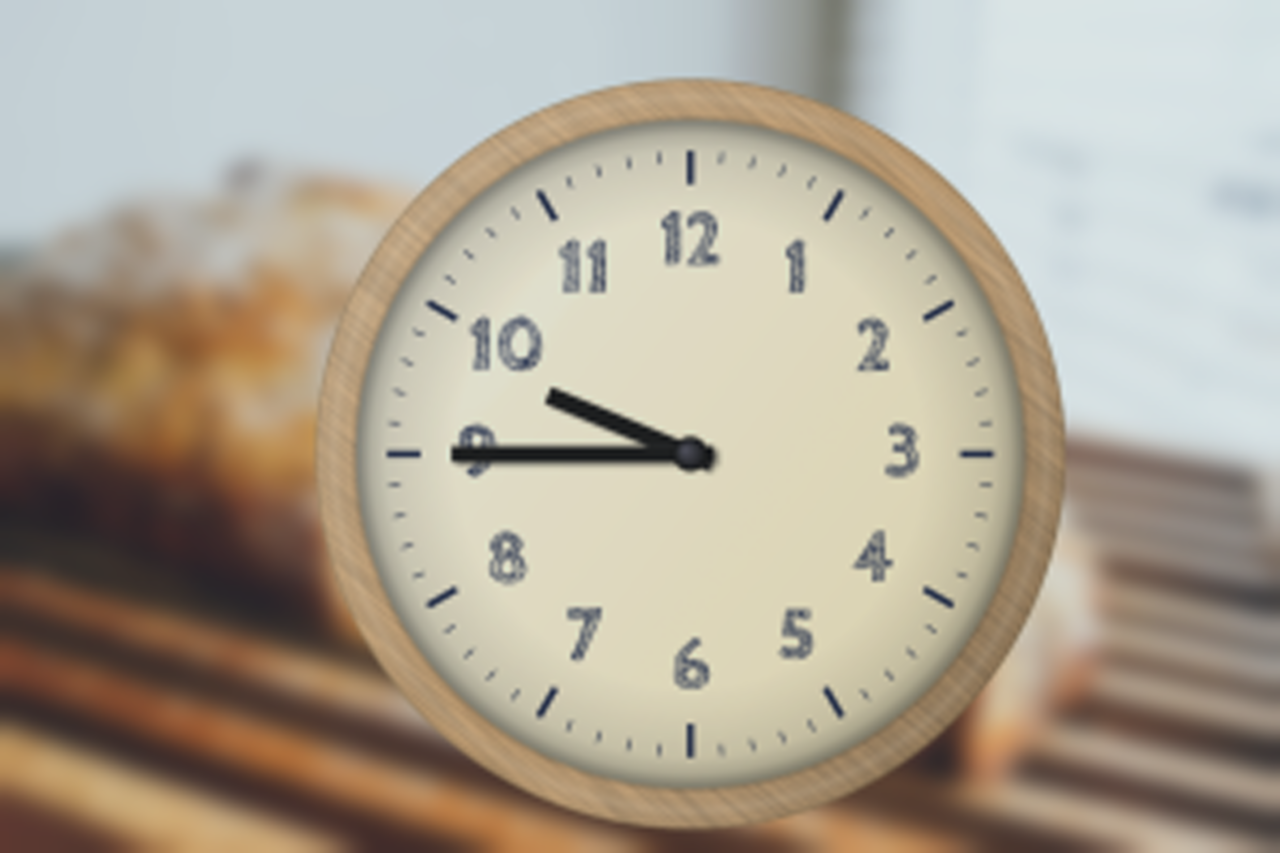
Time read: {"hour": 9, "minute": 45}
